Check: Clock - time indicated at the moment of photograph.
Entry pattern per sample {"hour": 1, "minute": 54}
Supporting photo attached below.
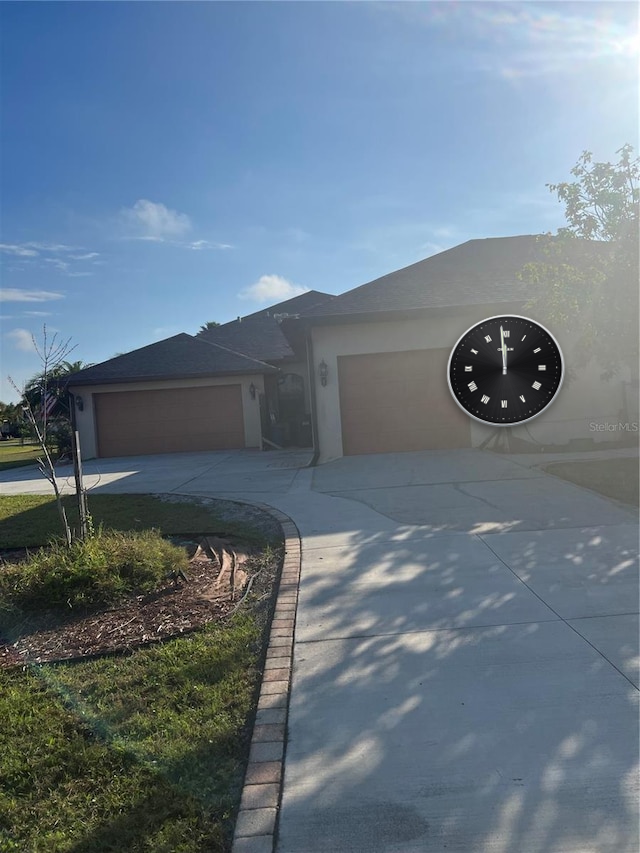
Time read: {"hour": 11, "minute": 59}
